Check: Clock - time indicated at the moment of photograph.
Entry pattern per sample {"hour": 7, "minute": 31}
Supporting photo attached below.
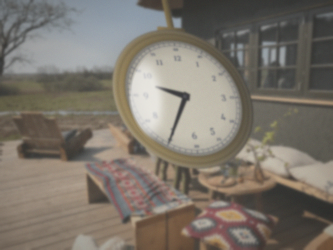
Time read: {"hour": 9, "minute": 35}
